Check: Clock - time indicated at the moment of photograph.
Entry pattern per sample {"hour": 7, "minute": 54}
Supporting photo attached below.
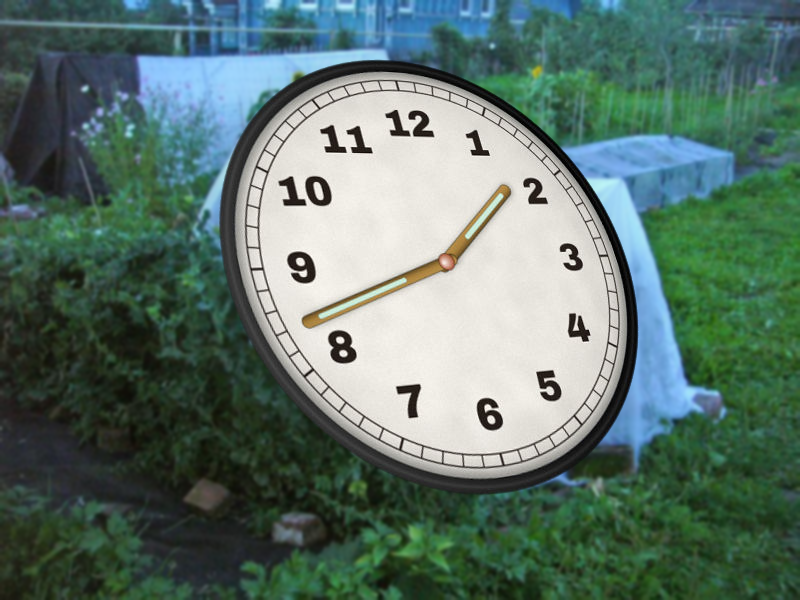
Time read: {"hour": 1, "minute": 42}
